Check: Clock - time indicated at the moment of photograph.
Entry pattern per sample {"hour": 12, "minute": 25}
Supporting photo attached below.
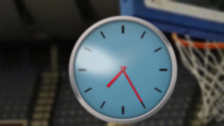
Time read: {"hour": 7, "minute": 25}
